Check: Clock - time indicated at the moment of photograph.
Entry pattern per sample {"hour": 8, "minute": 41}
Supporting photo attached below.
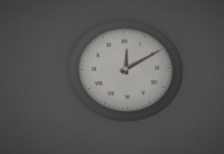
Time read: {"hour": 12, "minute": 10}
